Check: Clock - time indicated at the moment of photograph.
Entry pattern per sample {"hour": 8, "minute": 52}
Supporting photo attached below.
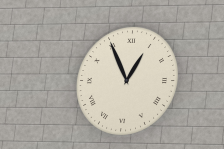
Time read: {"hour": 12, "minute": 55}
